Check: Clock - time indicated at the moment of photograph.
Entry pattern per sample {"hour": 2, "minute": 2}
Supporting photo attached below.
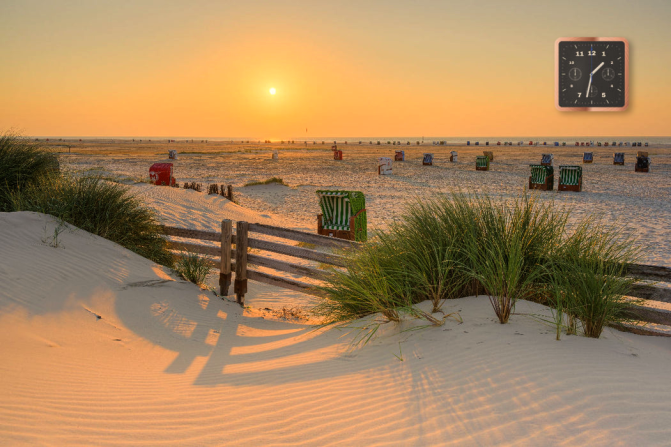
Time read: {"hour": 1, "minute": 32}
